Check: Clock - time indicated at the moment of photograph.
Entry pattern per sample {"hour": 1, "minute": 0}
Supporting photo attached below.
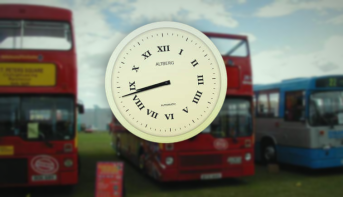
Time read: {"hour": 8, "minute": 43}
